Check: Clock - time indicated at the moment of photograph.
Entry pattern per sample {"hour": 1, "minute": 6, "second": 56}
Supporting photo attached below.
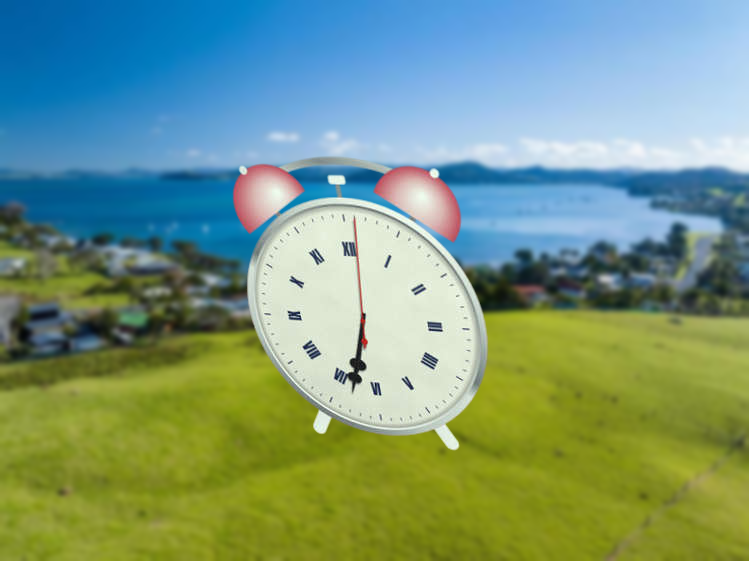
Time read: {"hour": 6, "minute": 33, "second": 1}
